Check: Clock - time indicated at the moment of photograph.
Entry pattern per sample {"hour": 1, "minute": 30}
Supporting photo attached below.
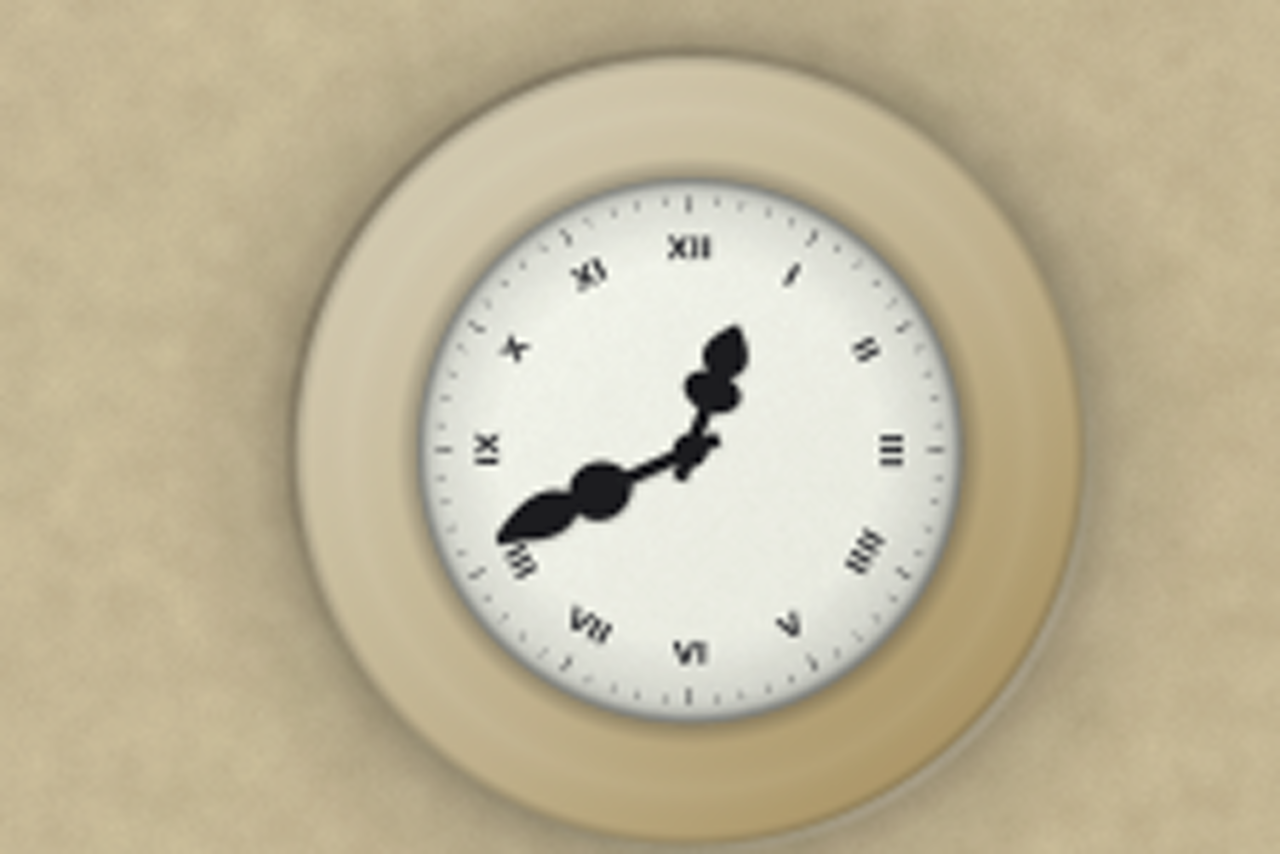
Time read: {"hour": 12, "minute": 41}
